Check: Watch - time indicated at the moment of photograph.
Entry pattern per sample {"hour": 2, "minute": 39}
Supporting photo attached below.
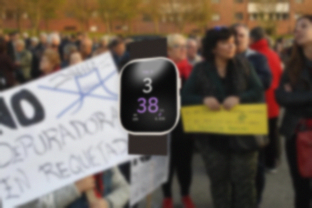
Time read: {"hour": 3, "minute": 38}
